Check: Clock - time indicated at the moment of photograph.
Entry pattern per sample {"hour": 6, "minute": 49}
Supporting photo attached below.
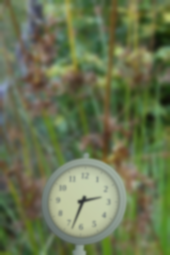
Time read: {"hour": 2, "minute": 33}
